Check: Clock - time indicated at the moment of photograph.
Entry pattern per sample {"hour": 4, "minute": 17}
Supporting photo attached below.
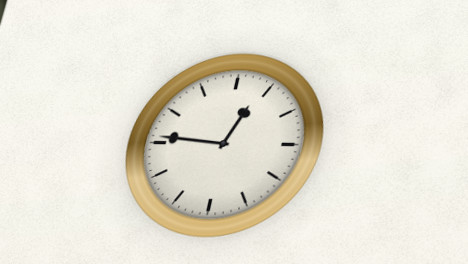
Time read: {"hour": 12, "minute": 46}
